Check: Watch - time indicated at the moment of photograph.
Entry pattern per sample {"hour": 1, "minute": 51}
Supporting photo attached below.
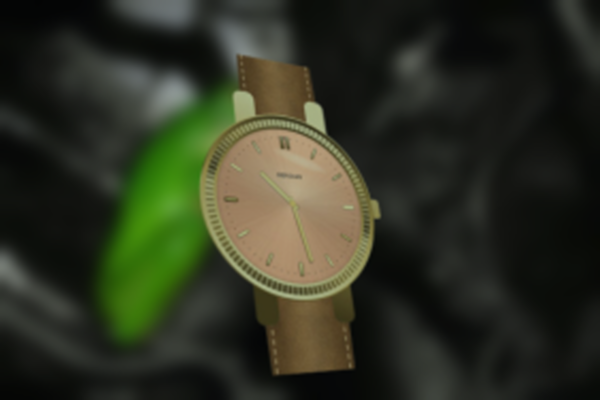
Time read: {"hour": 10, "minute": 28}
